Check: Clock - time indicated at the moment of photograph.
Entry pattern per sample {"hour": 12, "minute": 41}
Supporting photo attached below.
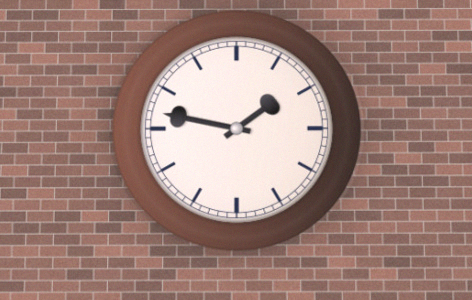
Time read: {"hour": 1, "minute": 47}
